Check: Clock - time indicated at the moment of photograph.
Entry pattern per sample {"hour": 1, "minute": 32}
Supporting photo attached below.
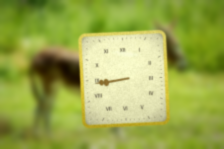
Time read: {"hour": 8, "minute": 44}
